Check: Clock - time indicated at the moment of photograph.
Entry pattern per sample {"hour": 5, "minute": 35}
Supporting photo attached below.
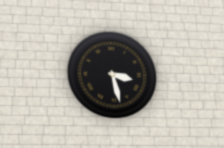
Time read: {"hour": 3, "minute": 28}
